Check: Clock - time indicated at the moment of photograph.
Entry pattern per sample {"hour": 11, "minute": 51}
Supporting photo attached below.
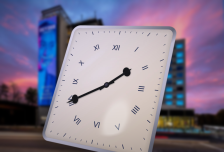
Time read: {"hour": 1, "minute": 40}
